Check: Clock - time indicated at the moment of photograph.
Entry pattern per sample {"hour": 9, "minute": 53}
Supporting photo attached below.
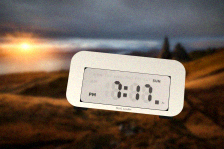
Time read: {"hour": 7, "minute": 17}
